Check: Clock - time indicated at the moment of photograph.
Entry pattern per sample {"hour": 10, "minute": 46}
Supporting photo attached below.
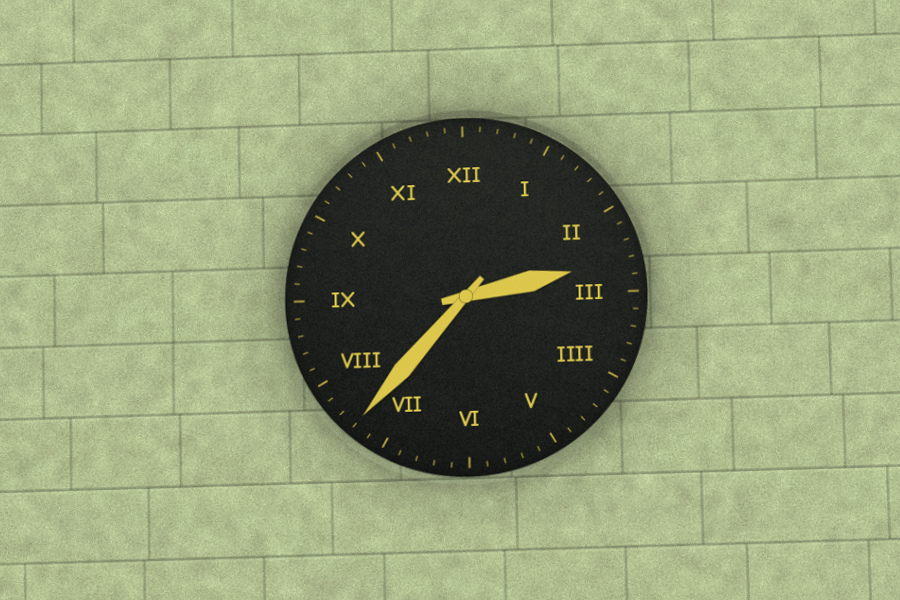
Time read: {"hour": 2, "minute": 37}
